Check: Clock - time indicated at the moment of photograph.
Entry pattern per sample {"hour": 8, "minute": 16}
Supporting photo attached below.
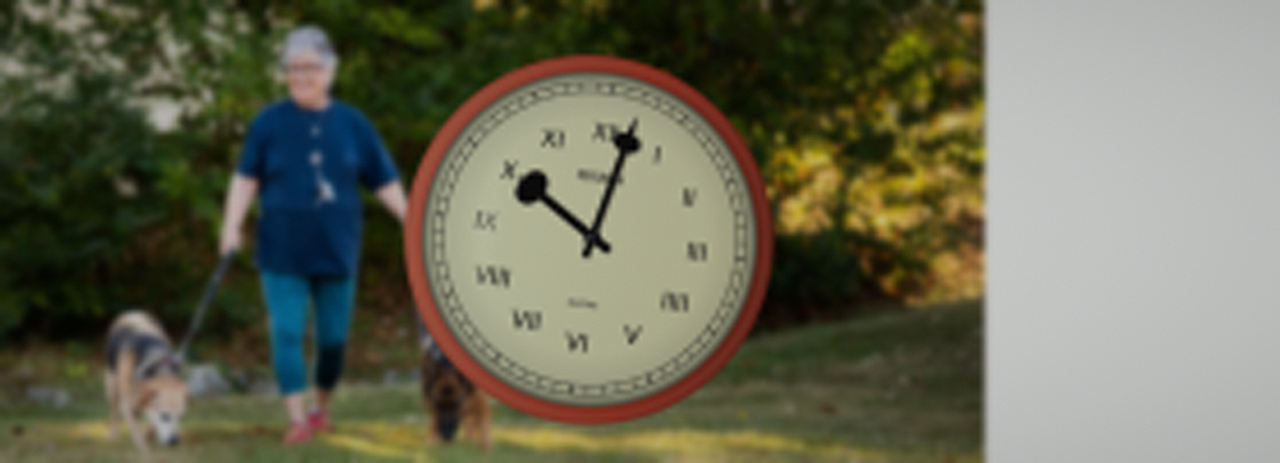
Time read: {"hour": 10, "minute": 2}
